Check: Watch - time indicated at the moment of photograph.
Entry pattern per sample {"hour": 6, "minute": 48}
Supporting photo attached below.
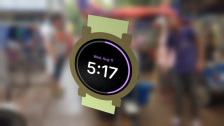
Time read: {"hour": 5, "minute": 17}
